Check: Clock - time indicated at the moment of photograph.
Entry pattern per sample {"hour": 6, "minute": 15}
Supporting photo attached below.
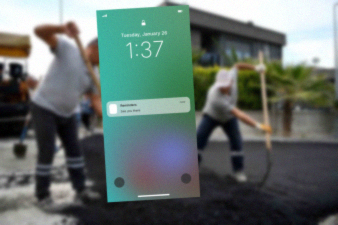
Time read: {"hour": 1, "minute": 37}
